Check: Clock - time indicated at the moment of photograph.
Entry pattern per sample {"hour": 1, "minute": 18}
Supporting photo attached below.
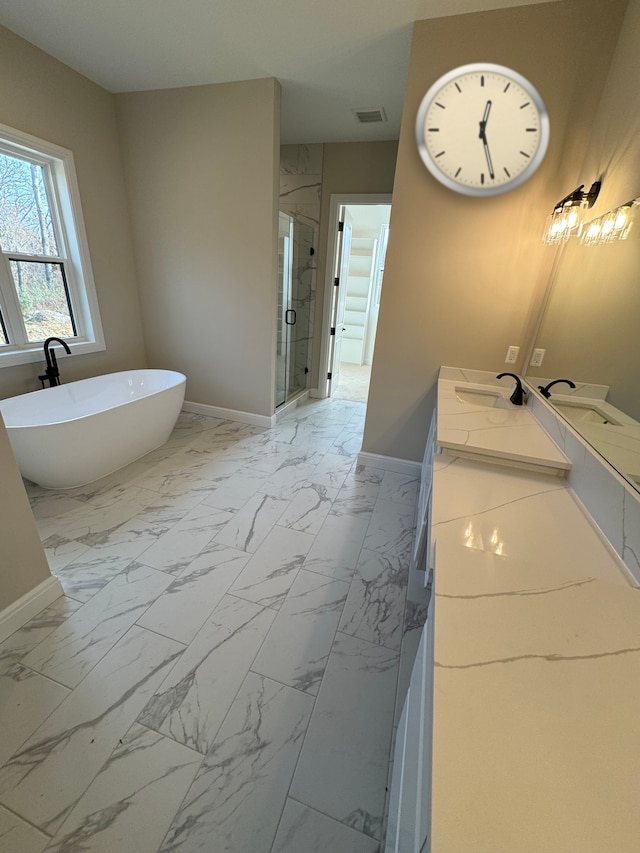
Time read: {"hour": 12, "minute": 28}
